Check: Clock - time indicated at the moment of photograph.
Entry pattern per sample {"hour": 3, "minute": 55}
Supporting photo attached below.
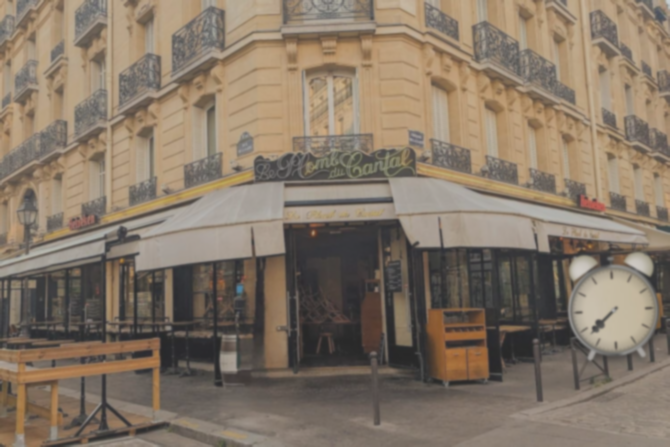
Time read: {"hour": 7, "minute": 38}
